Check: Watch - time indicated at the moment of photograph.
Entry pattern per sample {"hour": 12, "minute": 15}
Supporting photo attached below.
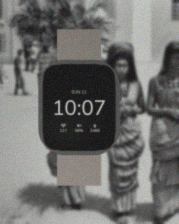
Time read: {"hour": 10, "minute": 7}
